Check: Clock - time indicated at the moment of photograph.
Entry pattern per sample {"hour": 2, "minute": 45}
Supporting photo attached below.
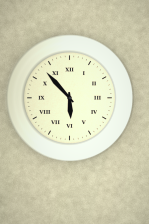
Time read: {"hour": 5, "minute": 53}
